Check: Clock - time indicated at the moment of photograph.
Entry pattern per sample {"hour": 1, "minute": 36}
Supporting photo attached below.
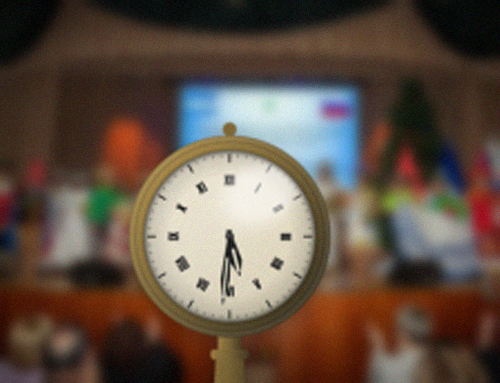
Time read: {"hour": 5, "minute": 31}
